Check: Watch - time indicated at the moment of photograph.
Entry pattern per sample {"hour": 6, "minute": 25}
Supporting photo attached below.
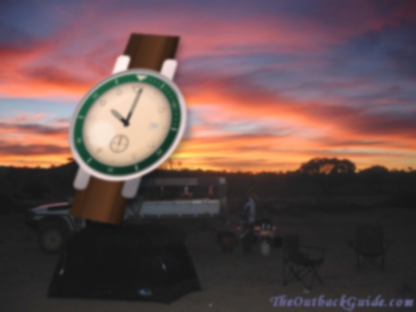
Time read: {"hour": 10, "minute": 1}
